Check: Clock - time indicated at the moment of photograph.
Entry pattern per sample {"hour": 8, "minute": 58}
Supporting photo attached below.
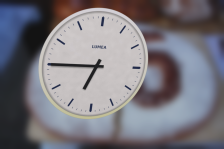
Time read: {"hour": 6, "minute": 45}
